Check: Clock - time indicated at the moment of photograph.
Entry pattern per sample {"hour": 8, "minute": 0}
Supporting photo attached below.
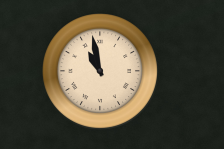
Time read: {"hour": 10, "minute": 58}
